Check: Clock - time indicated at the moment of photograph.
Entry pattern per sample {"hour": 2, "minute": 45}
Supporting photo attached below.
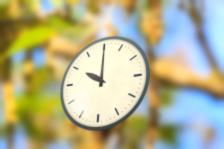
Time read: {"hour": 10, "minute": 0}
